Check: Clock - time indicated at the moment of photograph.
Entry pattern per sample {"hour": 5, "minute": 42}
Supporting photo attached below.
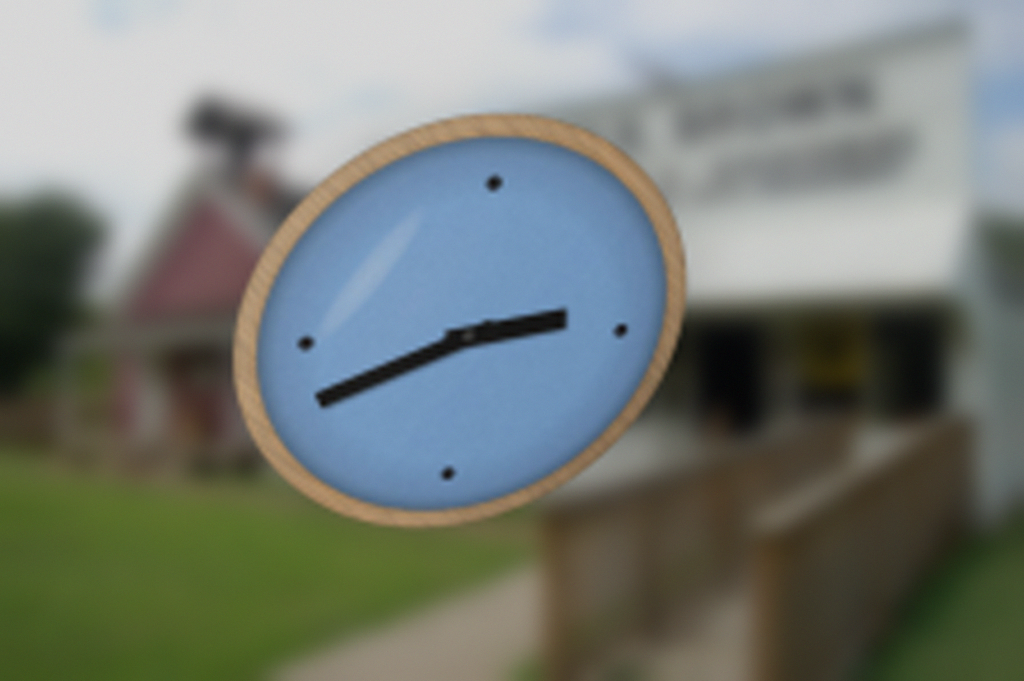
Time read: {"hour": 2, "minute": 41}
